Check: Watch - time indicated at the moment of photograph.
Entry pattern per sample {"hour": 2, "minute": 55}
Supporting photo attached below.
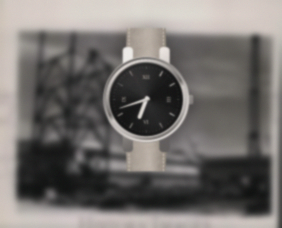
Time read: {"hour": 6, "minute": 42}
